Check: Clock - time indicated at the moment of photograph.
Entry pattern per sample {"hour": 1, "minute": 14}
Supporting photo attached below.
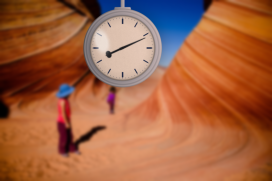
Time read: {"hour": 8, "minute": 11}
